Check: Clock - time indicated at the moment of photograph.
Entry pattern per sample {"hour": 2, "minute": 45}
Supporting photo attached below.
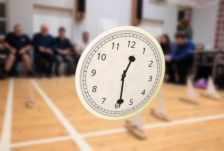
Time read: {"hour": 12, "minute": 29}
